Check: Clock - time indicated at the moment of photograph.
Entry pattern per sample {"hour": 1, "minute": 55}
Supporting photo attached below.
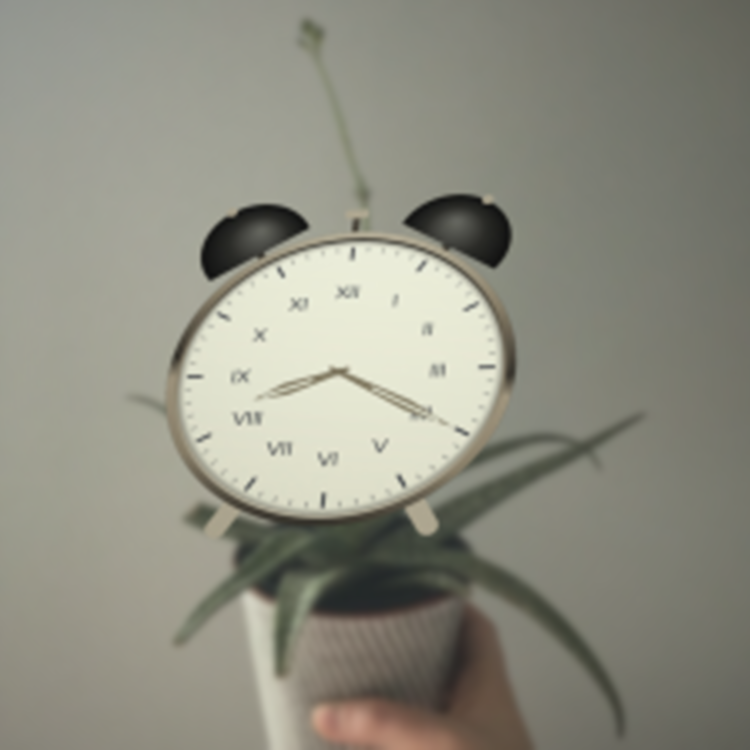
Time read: {"hour": 8, "minute": 20}
